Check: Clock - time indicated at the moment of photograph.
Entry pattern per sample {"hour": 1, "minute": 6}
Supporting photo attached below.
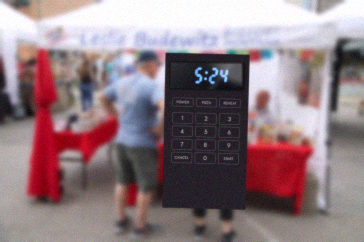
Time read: {"hour": 5, "minute": 24}
